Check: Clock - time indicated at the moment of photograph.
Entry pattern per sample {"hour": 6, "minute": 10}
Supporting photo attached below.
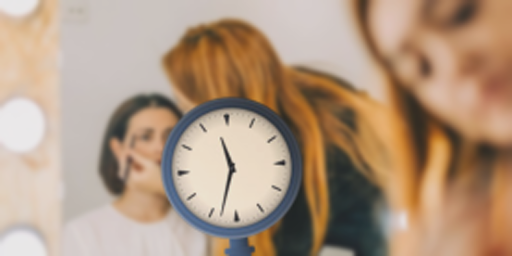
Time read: {"hour": 11, "minute": 33}
